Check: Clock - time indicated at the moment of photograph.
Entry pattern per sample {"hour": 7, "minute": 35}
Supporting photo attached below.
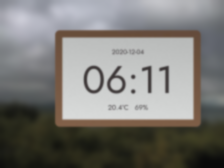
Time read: {"hour": 6, "minute": 11}
